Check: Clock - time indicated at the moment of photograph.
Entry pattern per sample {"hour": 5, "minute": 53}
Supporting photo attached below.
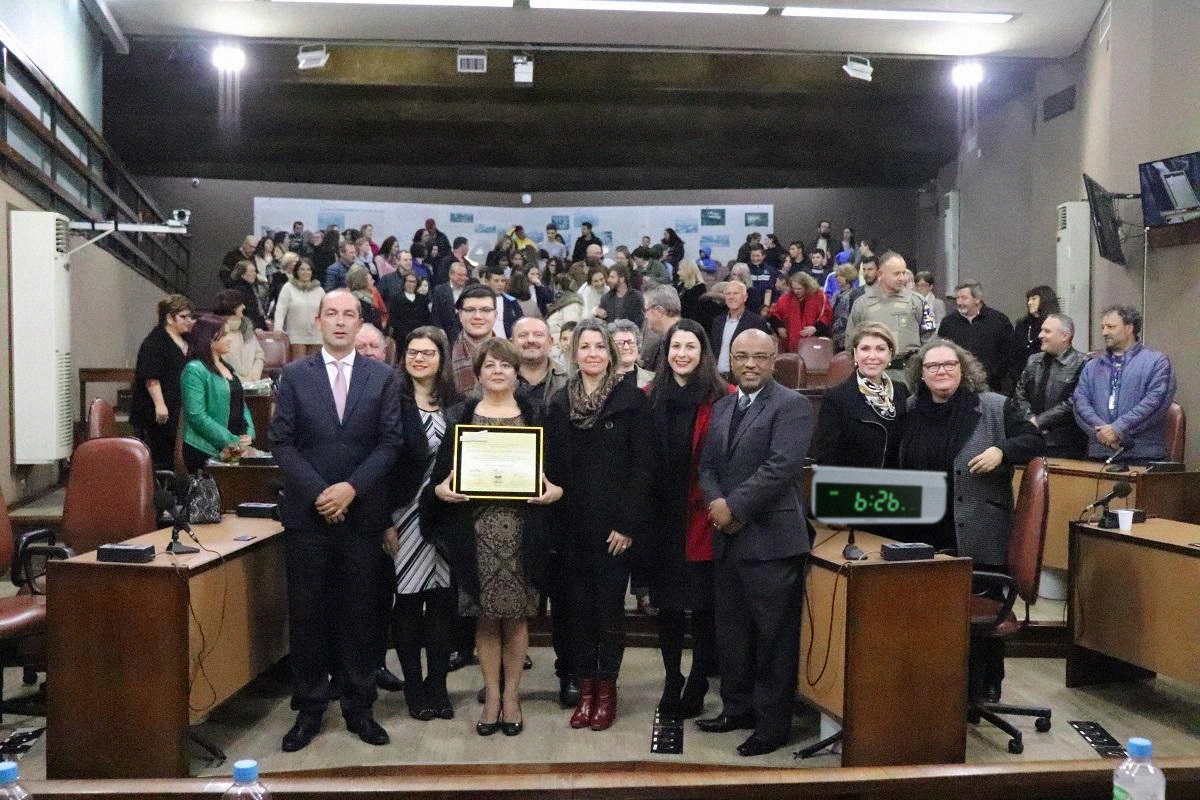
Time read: {"hour": 6, "minute": 26}
